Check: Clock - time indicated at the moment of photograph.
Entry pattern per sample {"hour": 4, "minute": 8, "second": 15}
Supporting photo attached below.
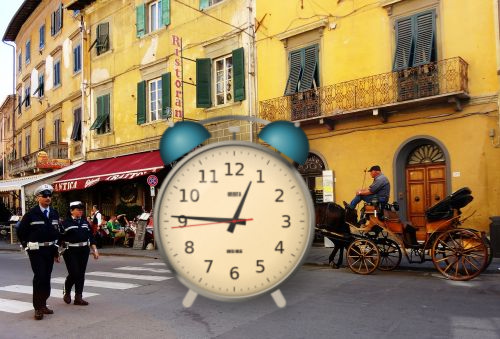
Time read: {"hour": 12, "minute": 45, "second": 44}
